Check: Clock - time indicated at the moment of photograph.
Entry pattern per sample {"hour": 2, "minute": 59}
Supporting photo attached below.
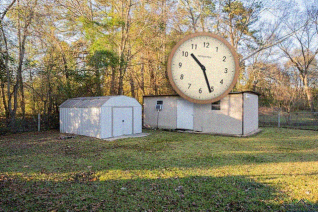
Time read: {"hour": 10, "minute": 26}
